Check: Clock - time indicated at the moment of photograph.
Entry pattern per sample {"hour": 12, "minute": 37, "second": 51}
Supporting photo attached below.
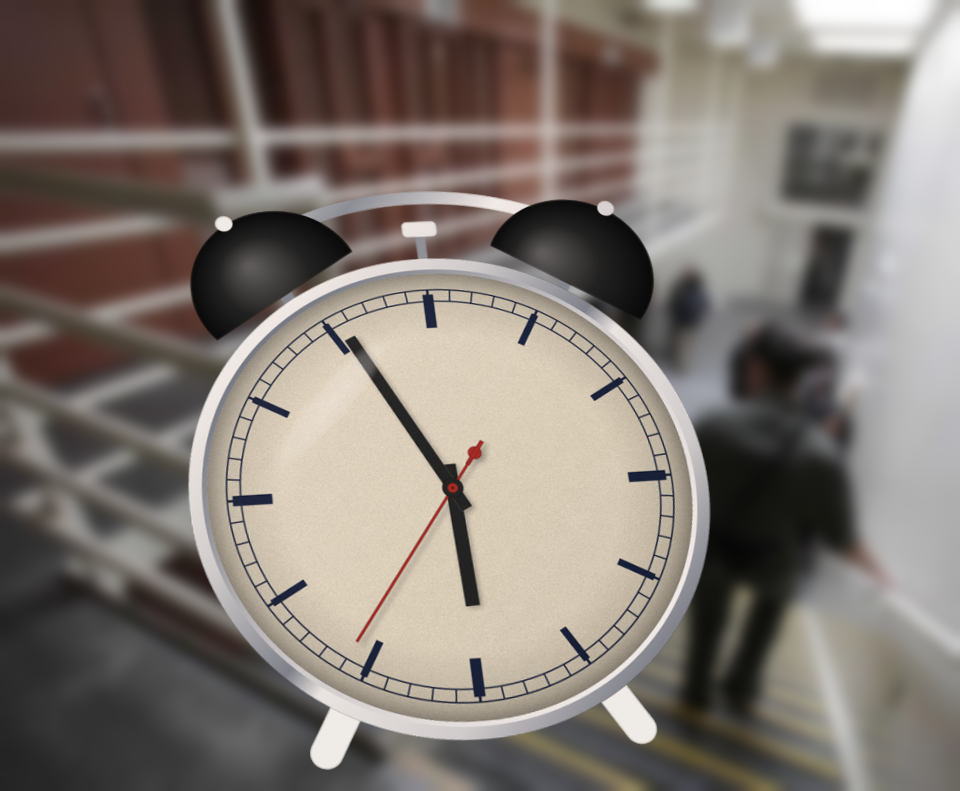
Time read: {"hour": 5, "minute": 55, "second": 36}
